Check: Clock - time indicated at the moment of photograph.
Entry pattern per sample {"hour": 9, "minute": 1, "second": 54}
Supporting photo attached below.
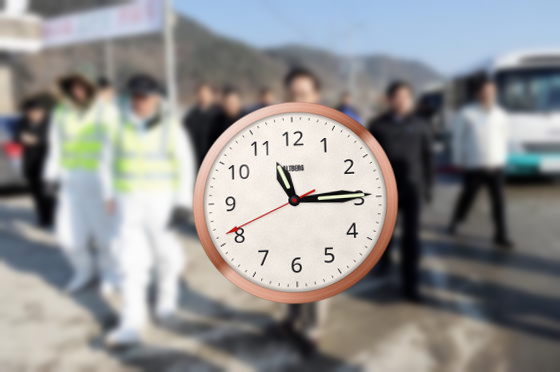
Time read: {"hour": 11, "minute": 14, "second": 41}
